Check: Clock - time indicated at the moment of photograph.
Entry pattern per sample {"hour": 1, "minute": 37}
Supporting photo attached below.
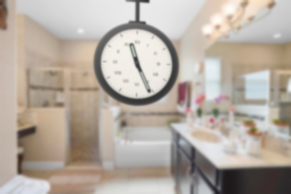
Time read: {"hour": 11, "minute": 26}
